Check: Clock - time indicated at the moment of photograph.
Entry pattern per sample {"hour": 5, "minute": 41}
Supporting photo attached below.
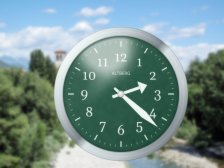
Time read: {"hour": 2, "minute": 22}
